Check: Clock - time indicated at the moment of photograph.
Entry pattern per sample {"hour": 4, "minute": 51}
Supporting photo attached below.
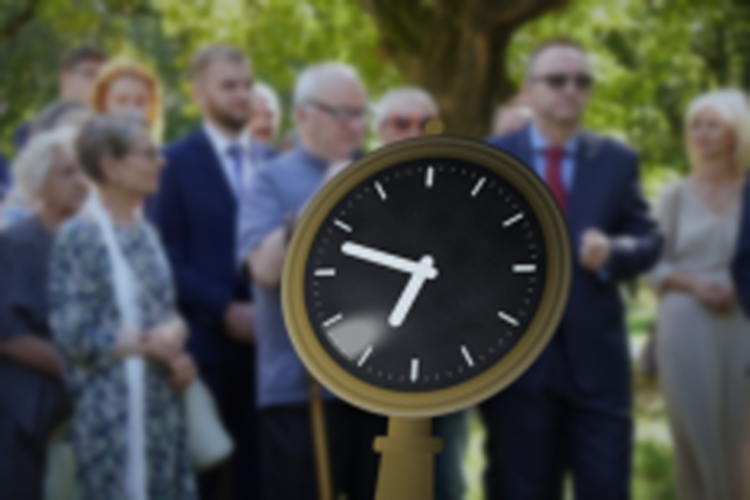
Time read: {"hour": 6, "minute": 48}
